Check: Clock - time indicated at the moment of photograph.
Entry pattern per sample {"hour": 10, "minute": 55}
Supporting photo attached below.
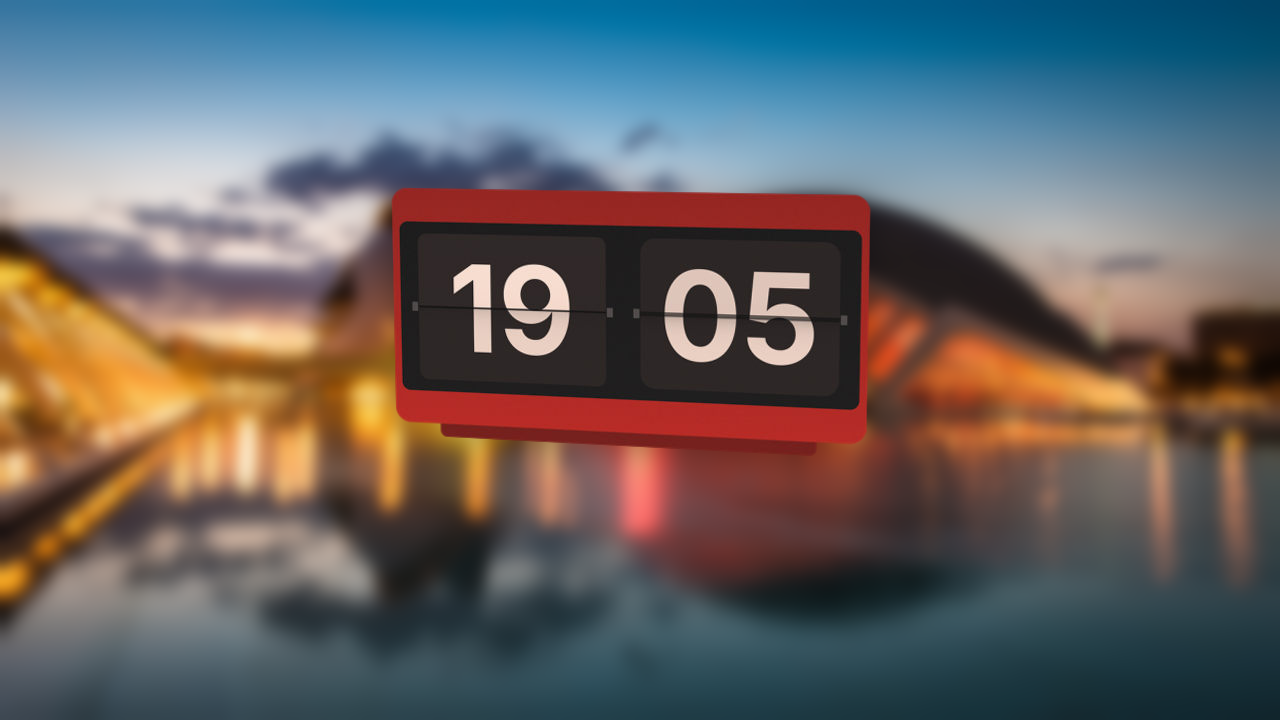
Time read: {"hour": 19, "minute": 5}
